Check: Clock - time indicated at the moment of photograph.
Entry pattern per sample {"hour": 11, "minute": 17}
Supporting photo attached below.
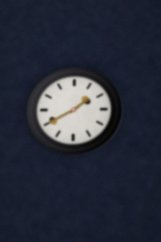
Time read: {"hour": 1, "minute": 40}
